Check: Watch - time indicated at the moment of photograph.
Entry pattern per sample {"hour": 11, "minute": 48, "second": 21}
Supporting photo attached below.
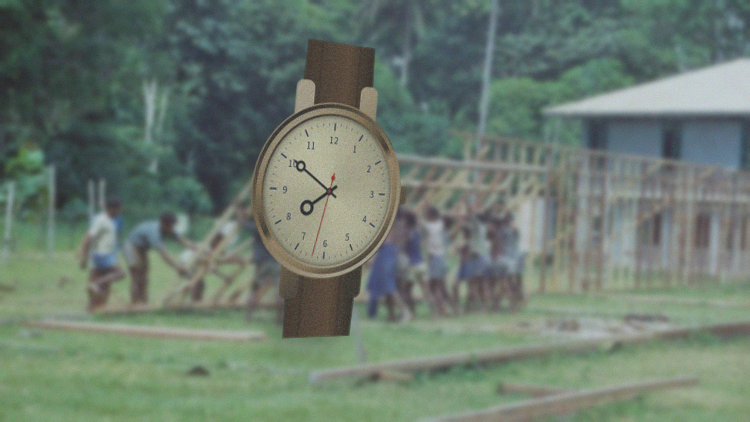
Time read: {"hour": 7, "minute": 50, "second": 32}
